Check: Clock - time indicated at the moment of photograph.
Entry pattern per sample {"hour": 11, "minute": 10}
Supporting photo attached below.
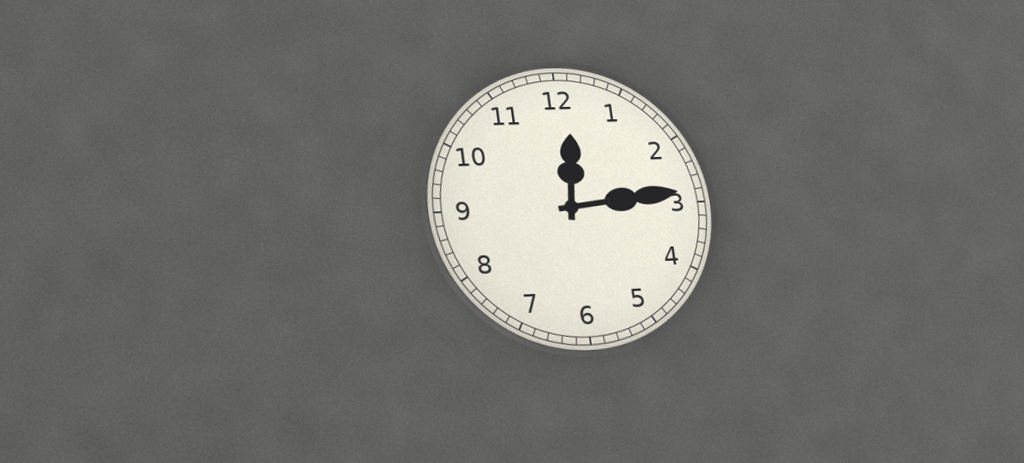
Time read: {"hour": 12, "minute": 14}
